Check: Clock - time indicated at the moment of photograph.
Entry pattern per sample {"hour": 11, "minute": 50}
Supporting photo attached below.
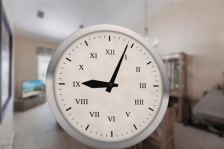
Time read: {"hour": 9, "minute": 4}
